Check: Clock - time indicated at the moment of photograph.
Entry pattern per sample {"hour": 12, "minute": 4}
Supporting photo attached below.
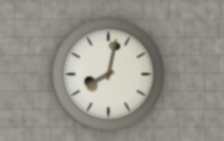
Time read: {"hour": 8, "minute": 2}
